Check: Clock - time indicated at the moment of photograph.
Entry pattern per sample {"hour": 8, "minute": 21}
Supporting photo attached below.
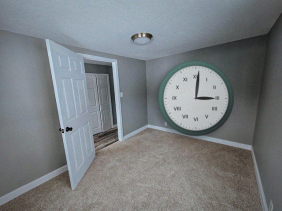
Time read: {"hour": 3, "minute": 1}
